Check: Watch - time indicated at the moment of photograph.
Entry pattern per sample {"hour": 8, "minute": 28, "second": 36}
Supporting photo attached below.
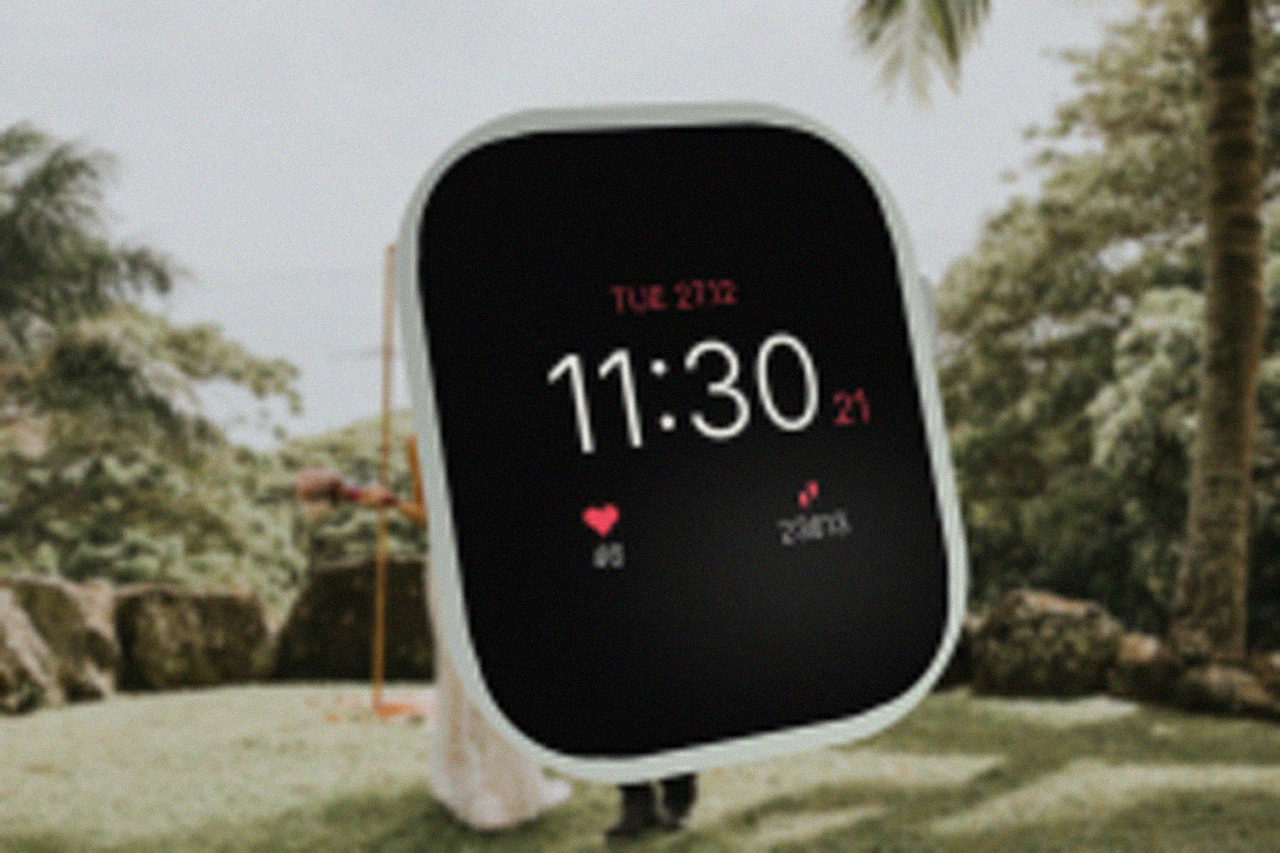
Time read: {"hour": 11, "minute": 30, "second": 21}
